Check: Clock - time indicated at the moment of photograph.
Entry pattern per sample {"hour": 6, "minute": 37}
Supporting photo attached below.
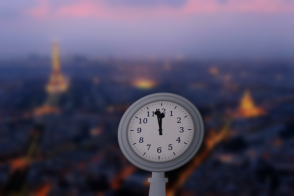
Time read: {"hour": 11, "minute": 58}
